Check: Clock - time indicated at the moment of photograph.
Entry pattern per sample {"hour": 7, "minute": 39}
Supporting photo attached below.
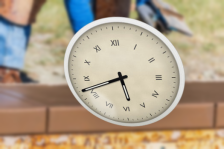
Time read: {"hour": 5, "minute": 42}
